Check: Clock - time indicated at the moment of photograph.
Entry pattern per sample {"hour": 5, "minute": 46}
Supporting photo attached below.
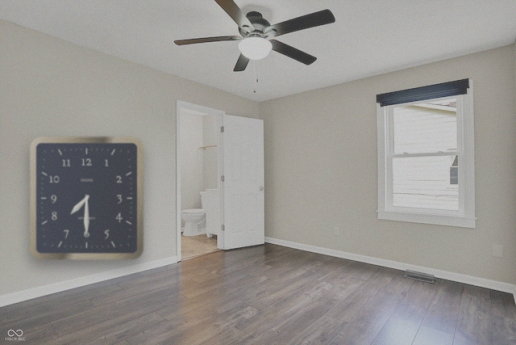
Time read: {"hour": 7, "minute": 30}
